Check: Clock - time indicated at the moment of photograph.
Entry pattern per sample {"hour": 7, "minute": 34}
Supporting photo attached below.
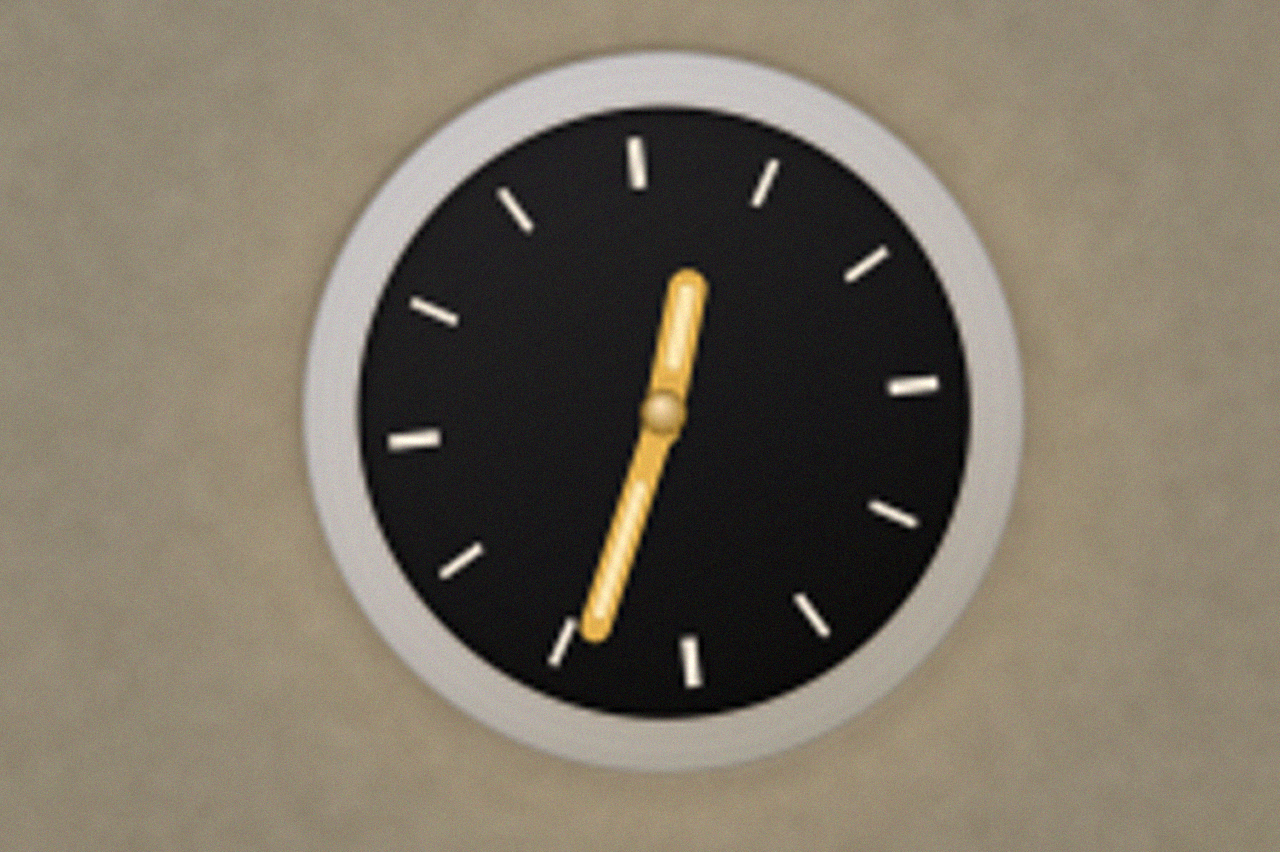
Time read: {"hour": 12, "minute": 34}
